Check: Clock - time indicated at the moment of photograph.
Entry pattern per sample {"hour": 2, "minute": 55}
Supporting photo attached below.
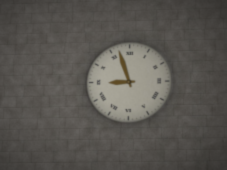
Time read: {"hour": 8, "minute": 57}
